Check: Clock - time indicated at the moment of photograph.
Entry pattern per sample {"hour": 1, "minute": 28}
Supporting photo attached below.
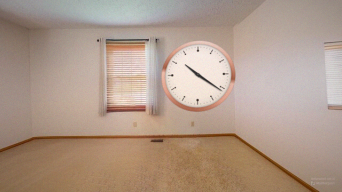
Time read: {"hour": 10, "minute": 21}
